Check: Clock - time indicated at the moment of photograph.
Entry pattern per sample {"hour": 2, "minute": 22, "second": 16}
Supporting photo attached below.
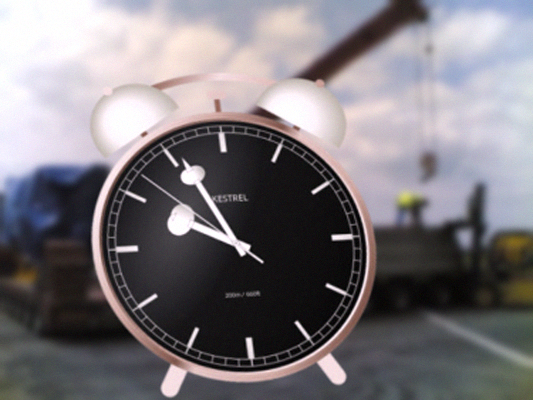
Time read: {"hour": 9, "minute": 55, "second": 52}
